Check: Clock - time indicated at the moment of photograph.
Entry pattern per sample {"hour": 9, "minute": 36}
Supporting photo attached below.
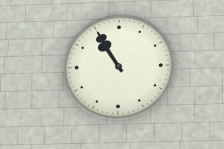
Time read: {"hour": 10, "minute": 55}
